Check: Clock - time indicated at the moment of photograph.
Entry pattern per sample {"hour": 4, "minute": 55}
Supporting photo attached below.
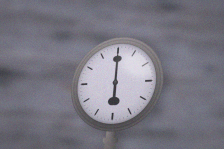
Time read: {"hour": 6, "minute": 0}
